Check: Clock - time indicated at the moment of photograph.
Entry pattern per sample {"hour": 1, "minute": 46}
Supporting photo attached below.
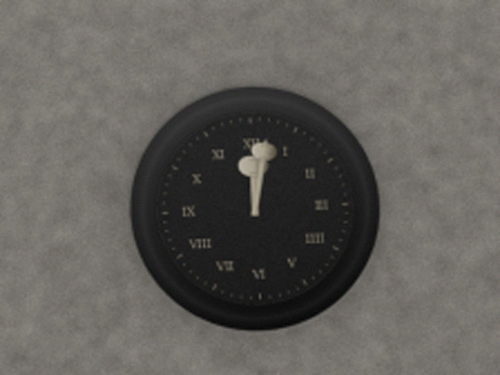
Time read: {"hour": 12, "minute": 2}
